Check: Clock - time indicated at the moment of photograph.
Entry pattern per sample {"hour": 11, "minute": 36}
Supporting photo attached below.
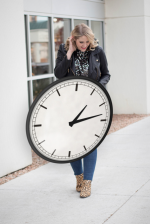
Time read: {"hour": 1, "minute": 13}
